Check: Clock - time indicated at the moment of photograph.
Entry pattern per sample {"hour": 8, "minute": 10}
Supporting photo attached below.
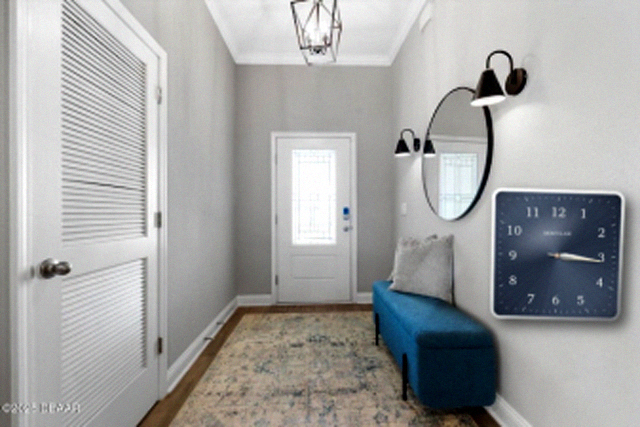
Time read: {"hour": 3, "minute": 16}
